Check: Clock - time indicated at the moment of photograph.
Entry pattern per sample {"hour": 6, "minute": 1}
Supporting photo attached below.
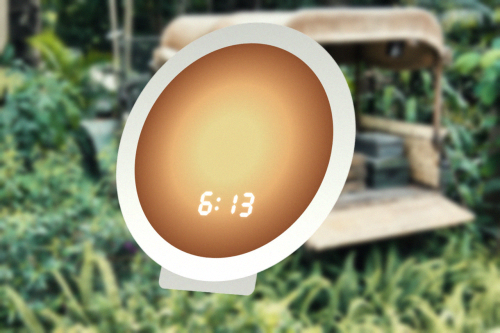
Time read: {"hour": 6, "minute": 13}
